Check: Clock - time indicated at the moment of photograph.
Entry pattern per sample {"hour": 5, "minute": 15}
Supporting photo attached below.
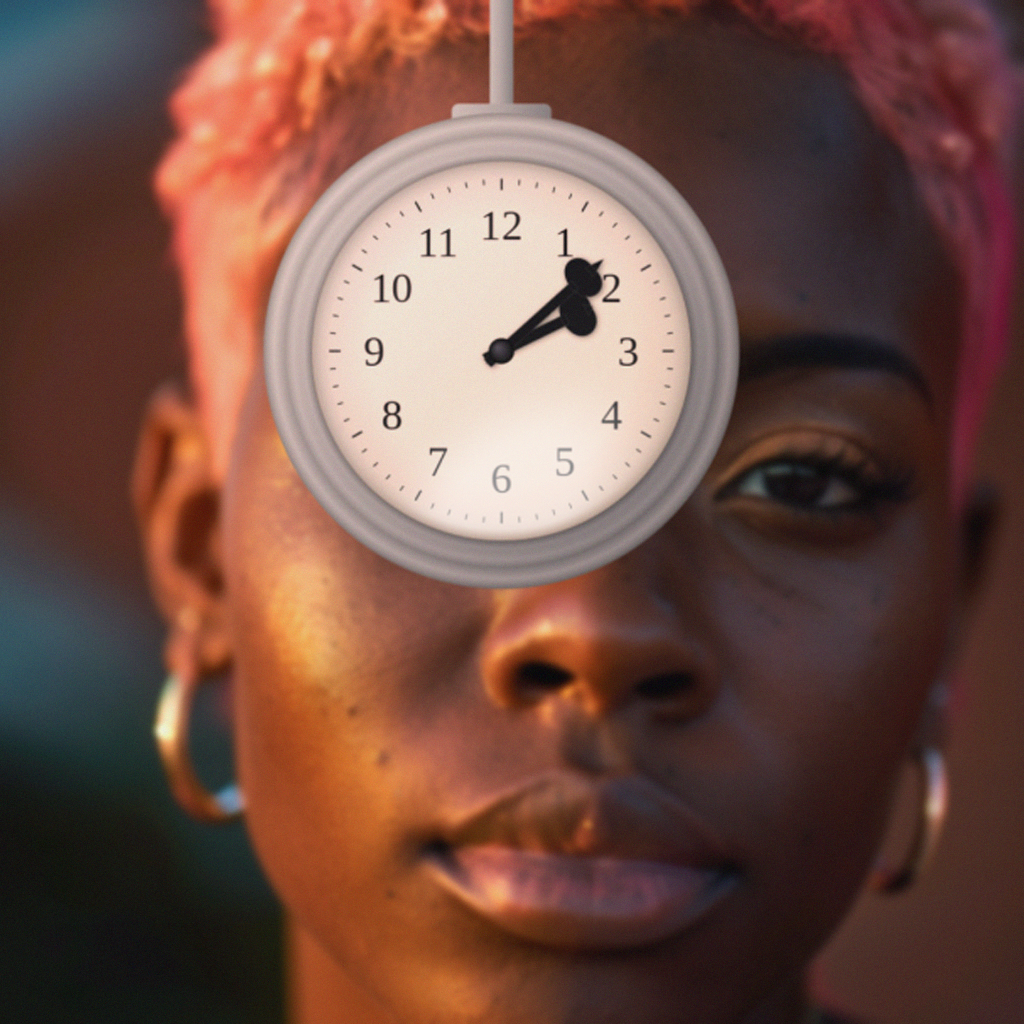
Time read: {"hour": 2, "minute": 8}
